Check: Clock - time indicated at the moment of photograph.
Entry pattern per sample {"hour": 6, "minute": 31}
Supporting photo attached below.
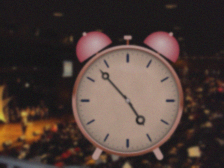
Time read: {"hour": 4, "minute": 53}
